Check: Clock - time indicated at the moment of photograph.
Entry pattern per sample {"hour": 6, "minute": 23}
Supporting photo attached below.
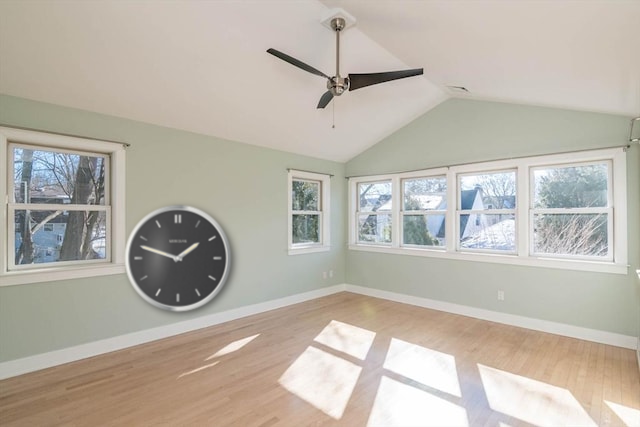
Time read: {"hour": 1, "minute": 48}
